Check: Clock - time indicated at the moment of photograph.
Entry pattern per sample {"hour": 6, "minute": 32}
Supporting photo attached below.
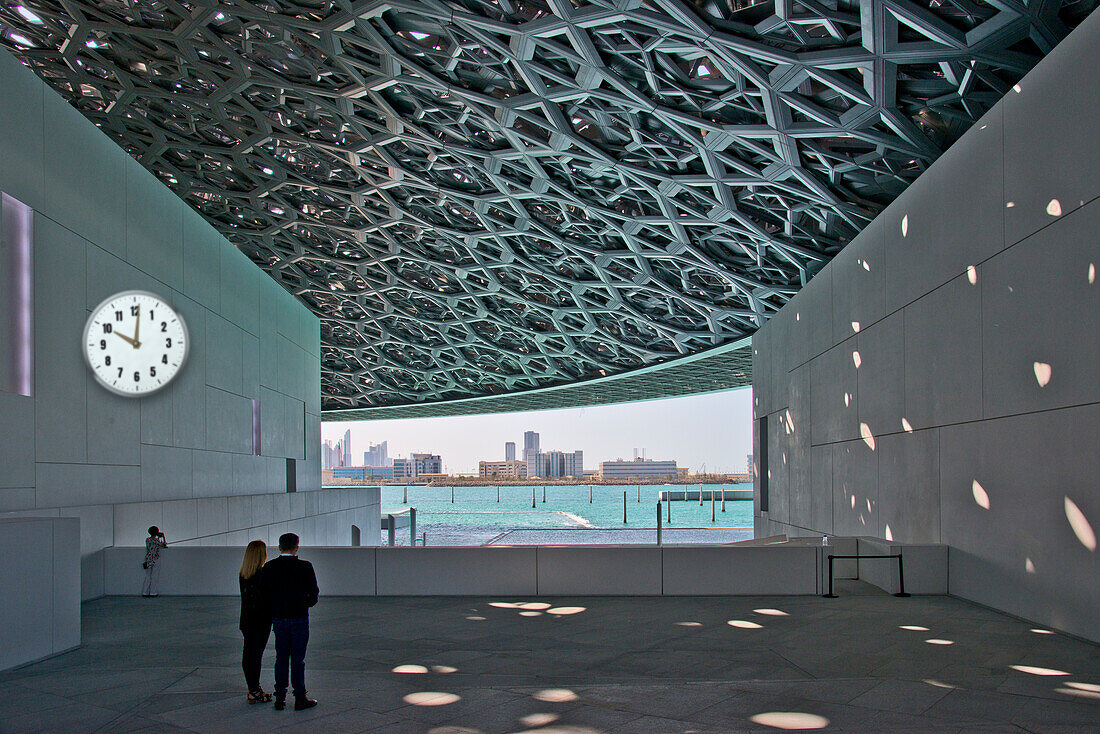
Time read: {"hour": 10, "minute": 1}
